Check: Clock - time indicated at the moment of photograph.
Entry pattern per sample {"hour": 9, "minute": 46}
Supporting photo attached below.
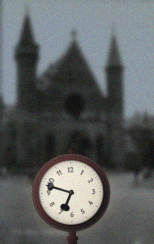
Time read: {"hour": 6, "minute": 48}
